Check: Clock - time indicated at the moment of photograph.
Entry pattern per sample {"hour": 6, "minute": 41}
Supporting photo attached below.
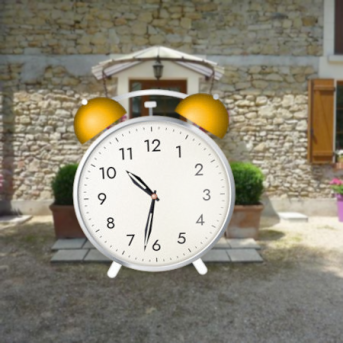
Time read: {"hour": 10, "minute": 32}
